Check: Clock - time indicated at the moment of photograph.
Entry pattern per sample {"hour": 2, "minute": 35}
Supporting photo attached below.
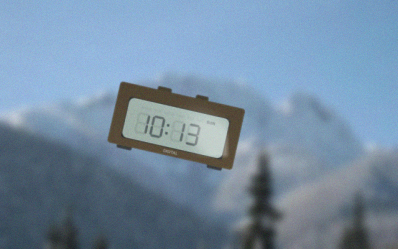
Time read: {"hour": 10, "minute": 13}
